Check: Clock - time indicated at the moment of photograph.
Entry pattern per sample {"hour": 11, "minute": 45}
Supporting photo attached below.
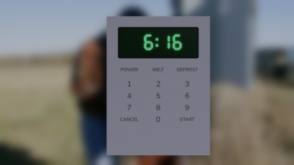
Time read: {"hour": 6, "minute": 16}
